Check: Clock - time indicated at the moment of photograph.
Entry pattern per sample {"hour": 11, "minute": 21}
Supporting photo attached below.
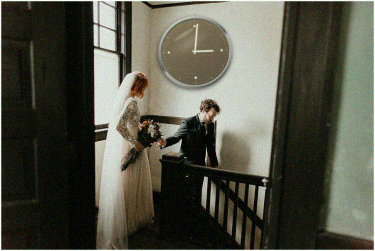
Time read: {"hour": 3, "minute": 1}
